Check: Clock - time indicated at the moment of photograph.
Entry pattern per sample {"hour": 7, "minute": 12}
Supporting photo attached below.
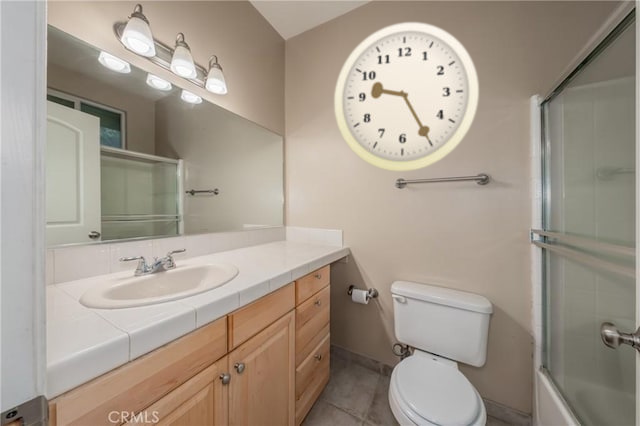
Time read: {"hour": 9, "minute": 25}
